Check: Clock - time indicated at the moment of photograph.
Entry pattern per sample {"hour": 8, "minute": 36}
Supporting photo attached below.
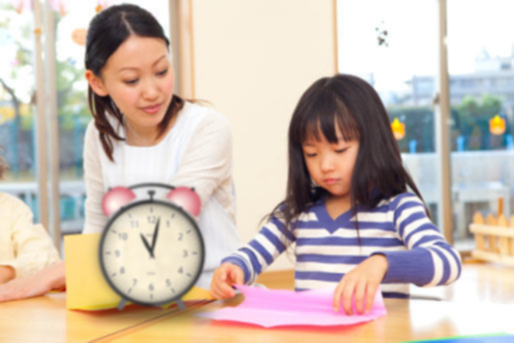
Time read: {"hour": 11, "minute": 2}
